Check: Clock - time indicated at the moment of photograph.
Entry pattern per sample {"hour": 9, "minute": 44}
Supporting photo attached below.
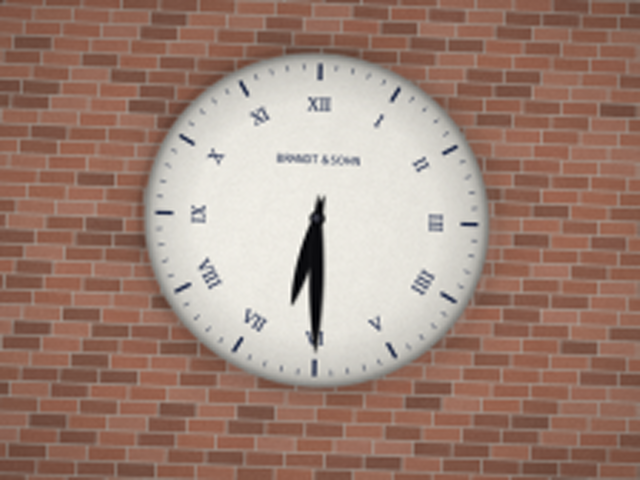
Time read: {"hour": 6, "minute": 30}
